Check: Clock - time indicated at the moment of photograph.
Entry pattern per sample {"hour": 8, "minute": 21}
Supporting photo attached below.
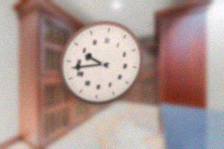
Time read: {"hour": 9, "minute": 43}
